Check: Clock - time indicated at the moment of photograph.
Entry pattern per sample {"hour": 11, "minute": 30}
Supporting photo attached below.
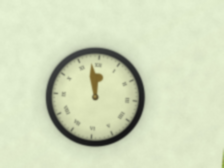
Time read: {"hour": 11, "minute": 58}
